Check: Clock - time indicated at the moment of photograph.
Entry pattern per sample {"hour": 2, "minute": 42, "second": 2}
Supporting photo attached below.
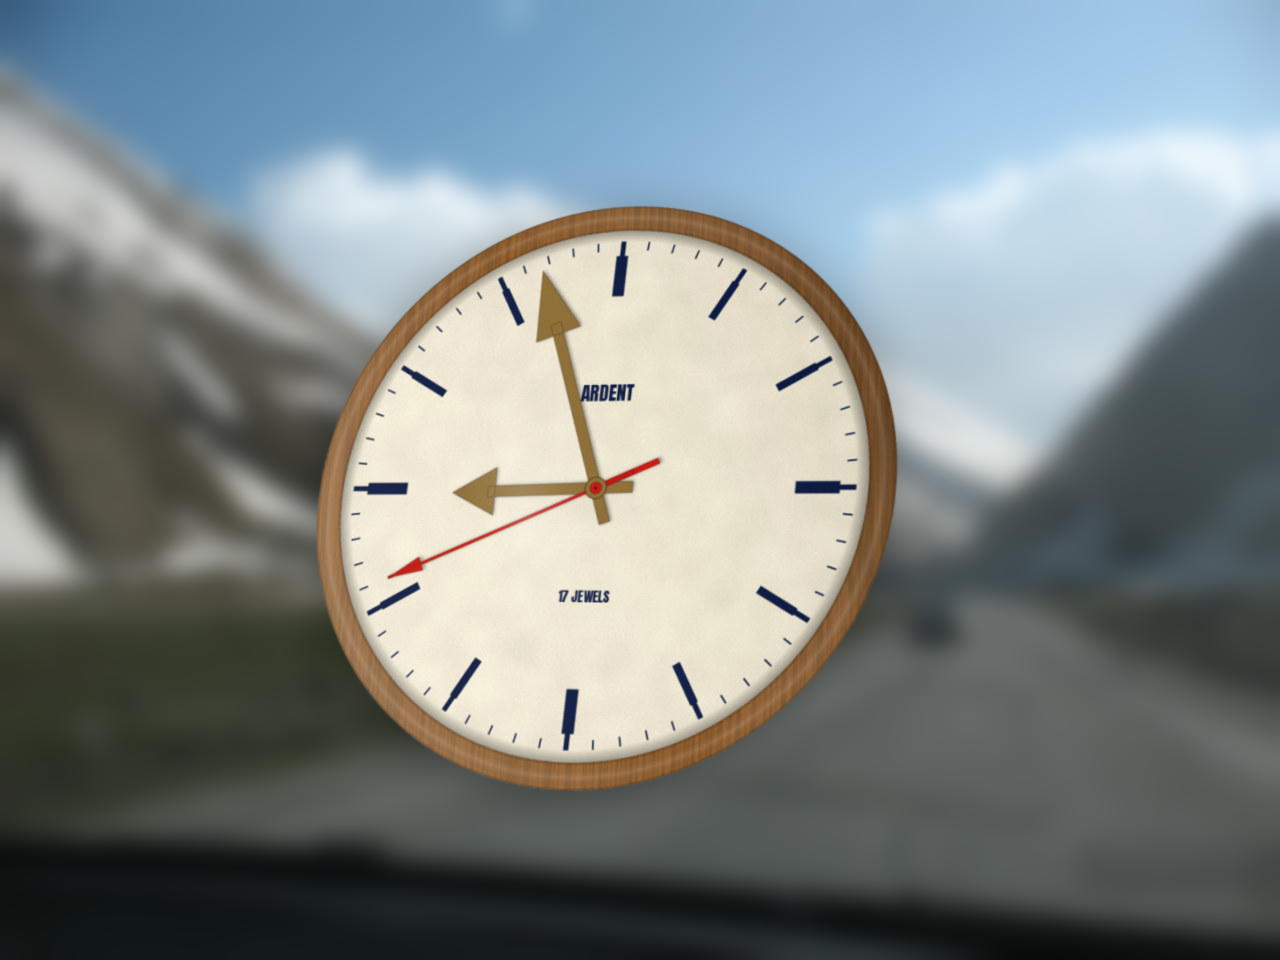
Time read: {"hour": 8, "minute": 56, "second": 41}
